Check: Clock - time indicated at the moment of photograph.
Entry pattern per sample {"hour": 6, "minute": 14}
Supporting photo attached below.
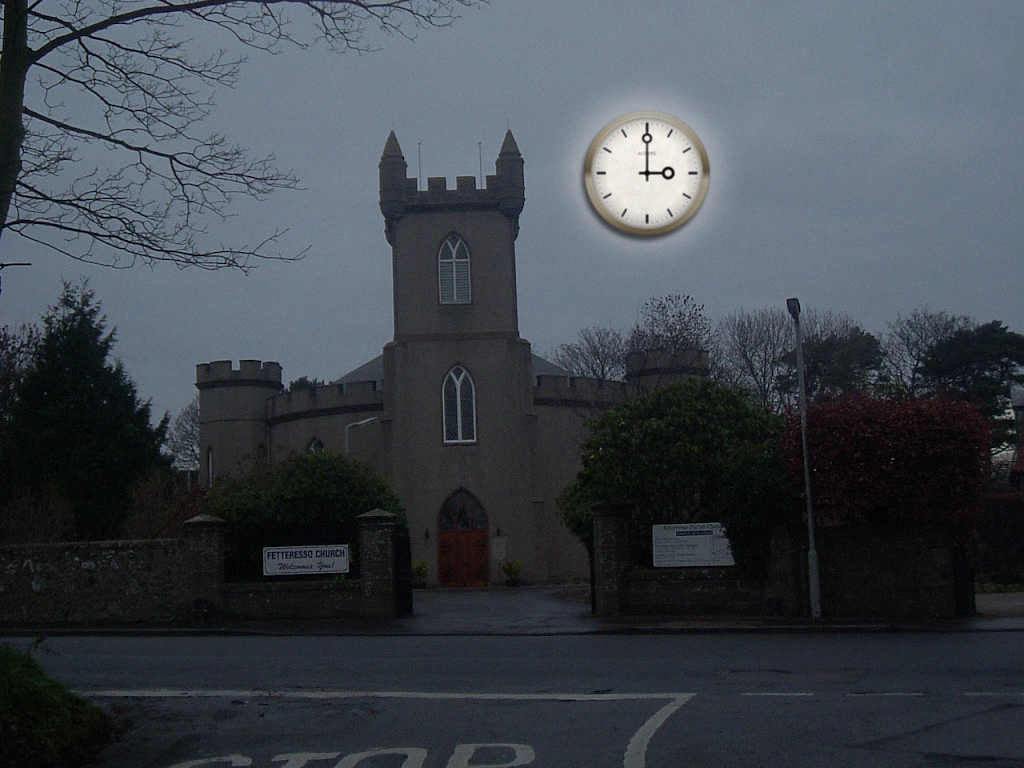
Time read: {"hour": 3, "minute": 0}
